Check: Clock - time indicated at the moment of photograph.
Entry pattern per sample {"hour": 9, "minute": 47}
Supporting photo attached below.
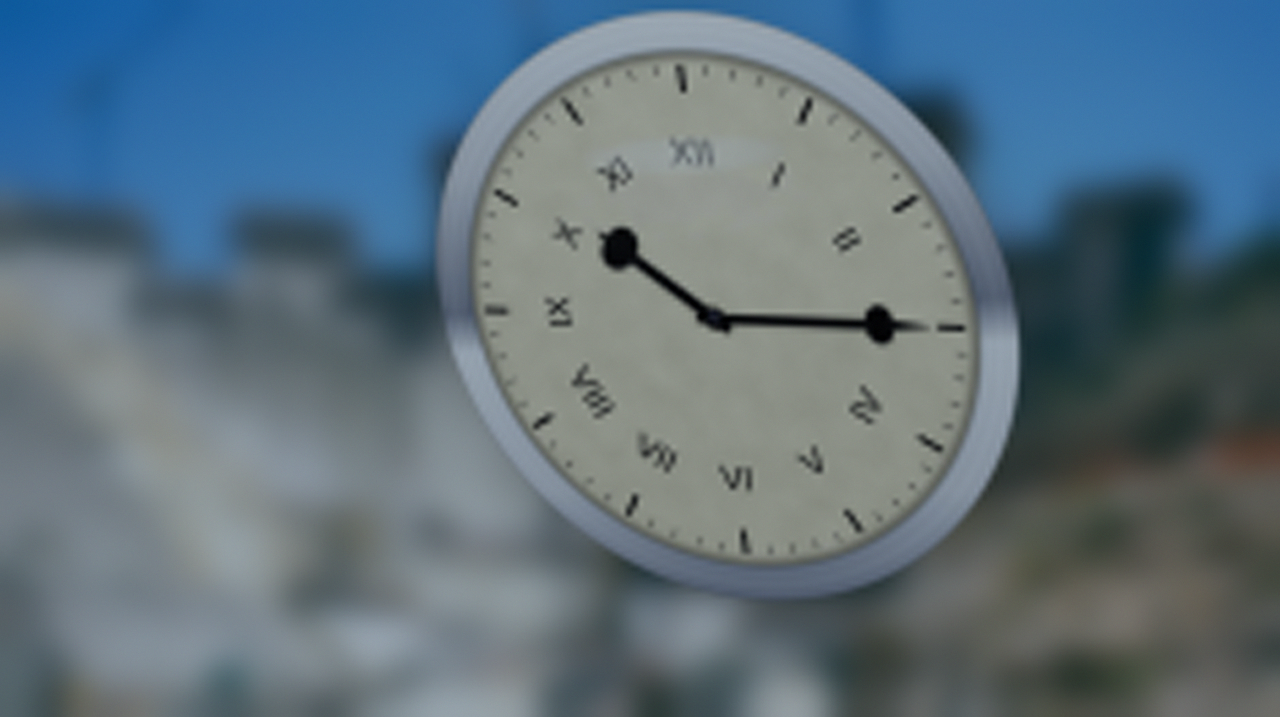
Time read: {"hour": 10, "minute": 15}
